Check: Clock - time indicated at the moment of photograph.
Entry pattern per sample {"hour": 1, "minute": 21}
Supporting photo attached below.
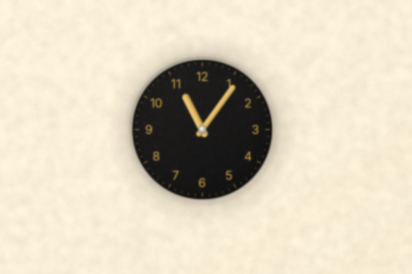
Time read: {"hour": 11, "minute": 6}
